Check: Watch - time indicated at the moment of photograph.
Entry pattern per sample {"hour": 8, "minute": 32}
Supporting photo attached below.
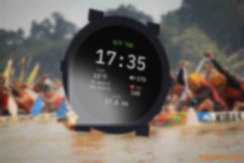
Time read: {"hour": 17, "minute": 35}
